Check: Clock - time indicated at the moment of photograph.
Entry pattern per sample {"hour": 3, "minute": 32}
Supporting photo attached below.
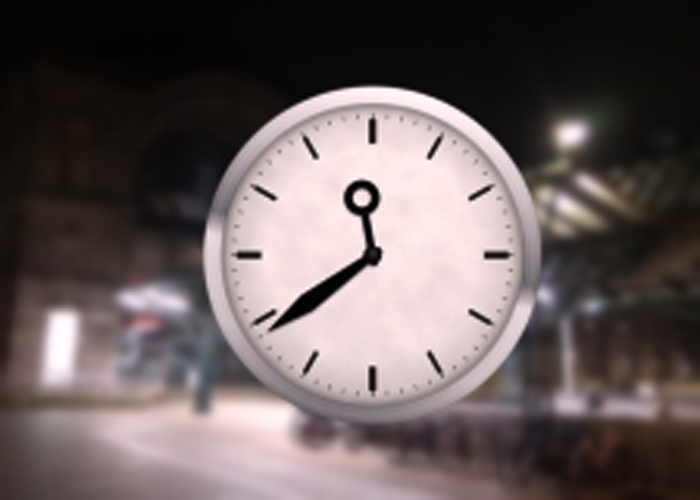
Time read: {"hour": 11, "minute": 39}
